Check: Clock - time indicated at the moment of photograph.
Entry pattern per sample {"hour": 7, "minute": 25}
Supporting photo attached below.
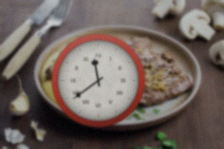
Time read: {"hour": 11, "minute": 39}
